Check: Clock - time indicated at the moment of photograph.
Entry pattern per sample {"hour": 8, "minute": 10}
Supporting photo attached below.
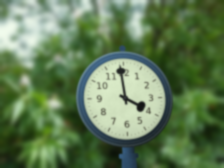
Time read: {"hour": 3, "minute": 59}
